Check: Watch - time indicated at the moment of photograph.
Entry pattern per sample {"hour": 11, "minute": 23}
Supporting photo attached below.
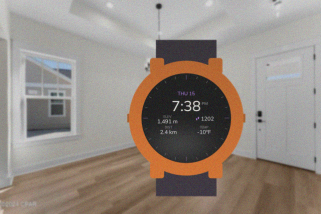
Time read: {"hour": 7, "minute": 38}
